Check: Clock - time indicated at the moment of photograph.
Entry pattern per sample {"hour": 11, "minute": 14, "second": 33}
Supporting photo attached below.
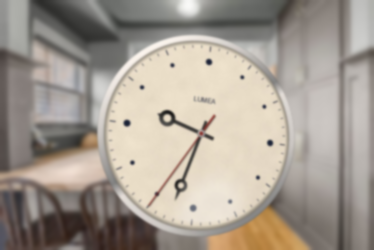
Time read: {"hour": 9, "minute": 32, "second": 35}
